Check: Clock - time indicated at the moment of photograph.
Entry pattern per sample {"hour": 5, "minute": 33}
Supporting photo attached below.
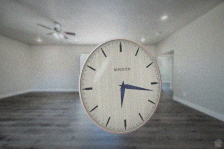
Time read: {"hour": 6, "minute": 17}
